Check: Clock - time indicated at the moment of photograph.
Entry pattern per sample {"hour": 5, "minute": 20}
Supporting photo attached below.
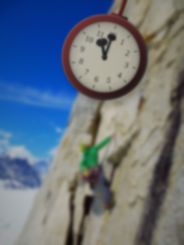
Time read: {"hour": 11, "minute": 0}
